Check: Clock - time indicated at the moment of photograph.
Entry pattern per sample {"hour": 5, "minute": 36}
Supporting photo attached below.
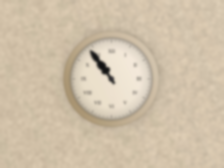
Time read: {"hour": 10, "minute": 54}
